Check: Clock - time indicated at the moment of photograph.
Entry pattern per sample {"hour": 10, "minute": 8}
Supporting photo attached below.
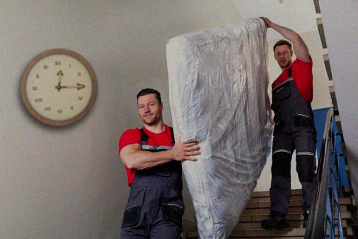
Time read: {"hour": 12, "minute": 15}
